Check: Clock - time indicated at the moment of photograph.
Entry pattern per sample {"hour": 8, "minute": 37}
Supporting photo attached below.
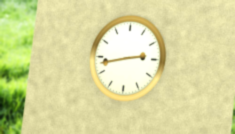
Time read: {"hour": 2, "minute": 43}
